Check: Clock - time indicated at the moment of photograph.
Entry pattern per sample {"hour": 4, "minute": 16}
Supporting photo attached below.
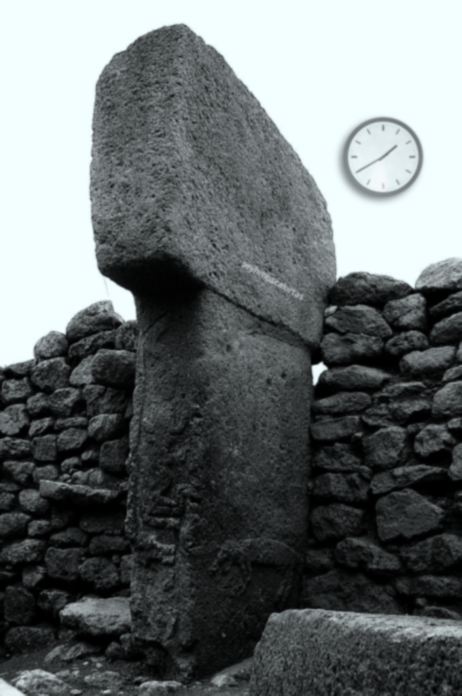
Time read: {"hour": 1, "minute": 40}
